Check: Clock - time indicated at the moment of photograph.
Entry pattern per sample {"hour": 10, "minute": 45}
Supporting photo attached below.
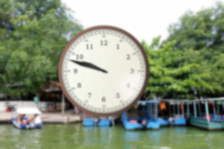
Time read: {"hour": 9, "minute": 48}
